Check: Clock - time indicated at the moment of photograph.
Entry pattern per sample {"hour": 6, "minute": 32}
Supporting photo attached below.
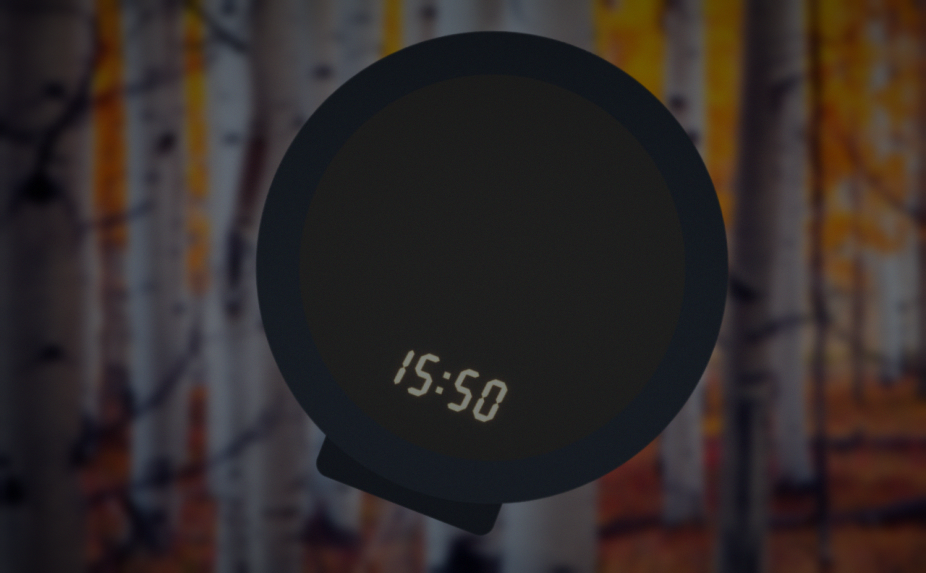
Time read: {"hour": 15, "minute": 50}
